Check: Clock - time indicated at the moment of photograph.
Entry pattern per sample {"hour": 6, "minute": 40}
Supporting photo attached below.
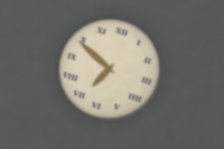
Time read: {"hour": 6, "minute": 49}
